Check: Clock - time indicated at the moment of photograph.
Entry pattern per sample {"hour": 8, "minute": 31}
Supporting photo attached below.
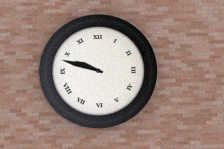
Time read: {"hour": 9, "minute": 48}
